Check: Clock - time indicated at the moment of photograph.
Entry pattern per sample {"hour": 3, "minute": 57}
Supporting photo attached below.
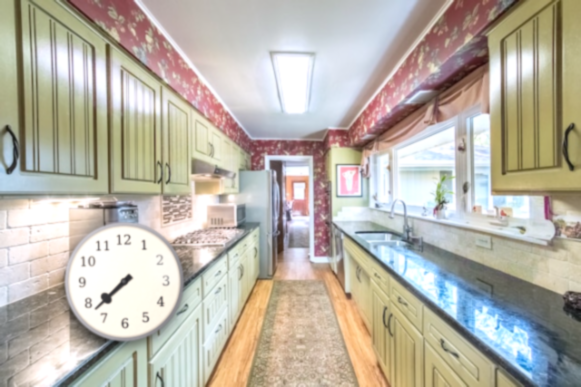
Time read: {"hour": 7, "minute": 38}
